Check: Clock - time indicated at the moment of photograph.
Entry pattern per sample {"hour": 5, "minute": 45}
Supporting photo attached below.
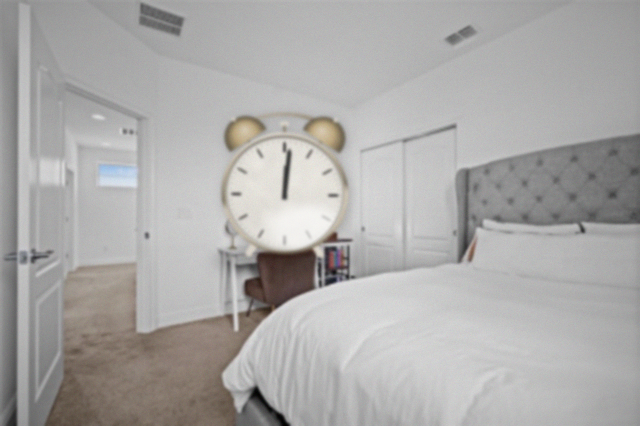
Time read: {"hour": 12, "minute": 1}
